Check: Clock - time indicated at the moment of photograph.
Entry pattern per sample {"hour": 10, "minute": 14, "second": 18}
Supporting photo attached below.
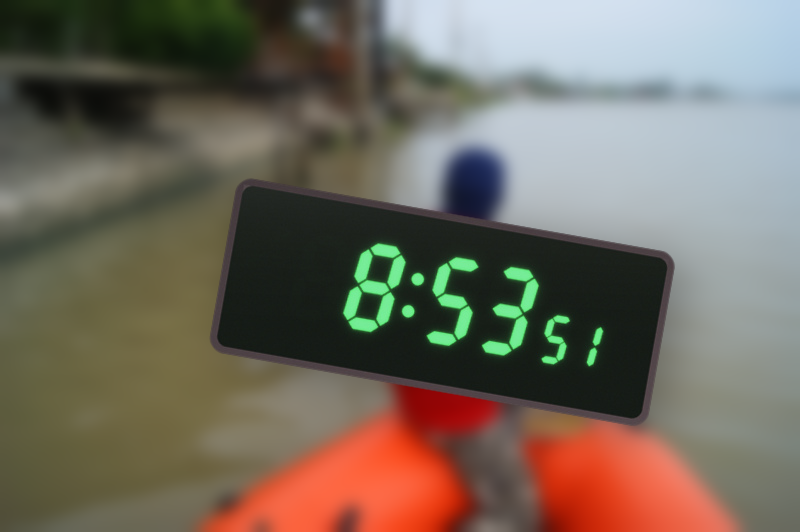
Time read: {"hour": 8, "minute": 53, "second": 51}
